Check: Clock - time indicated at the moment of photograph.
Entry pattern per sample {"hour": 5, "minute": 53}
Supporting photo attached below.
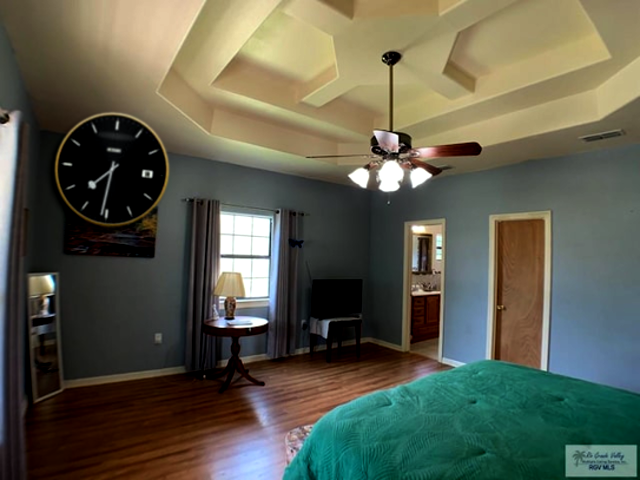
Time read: {"hour": 7, "minute": 31}
